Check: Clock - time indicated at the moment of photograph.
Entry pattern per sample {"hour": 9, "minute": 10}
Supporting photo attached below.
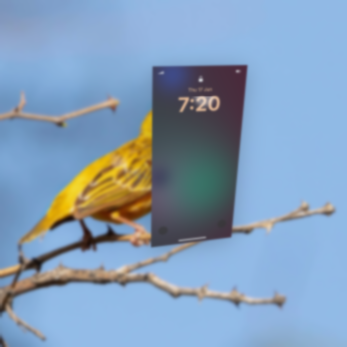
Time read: {"hour": 7, "minute": 20}
